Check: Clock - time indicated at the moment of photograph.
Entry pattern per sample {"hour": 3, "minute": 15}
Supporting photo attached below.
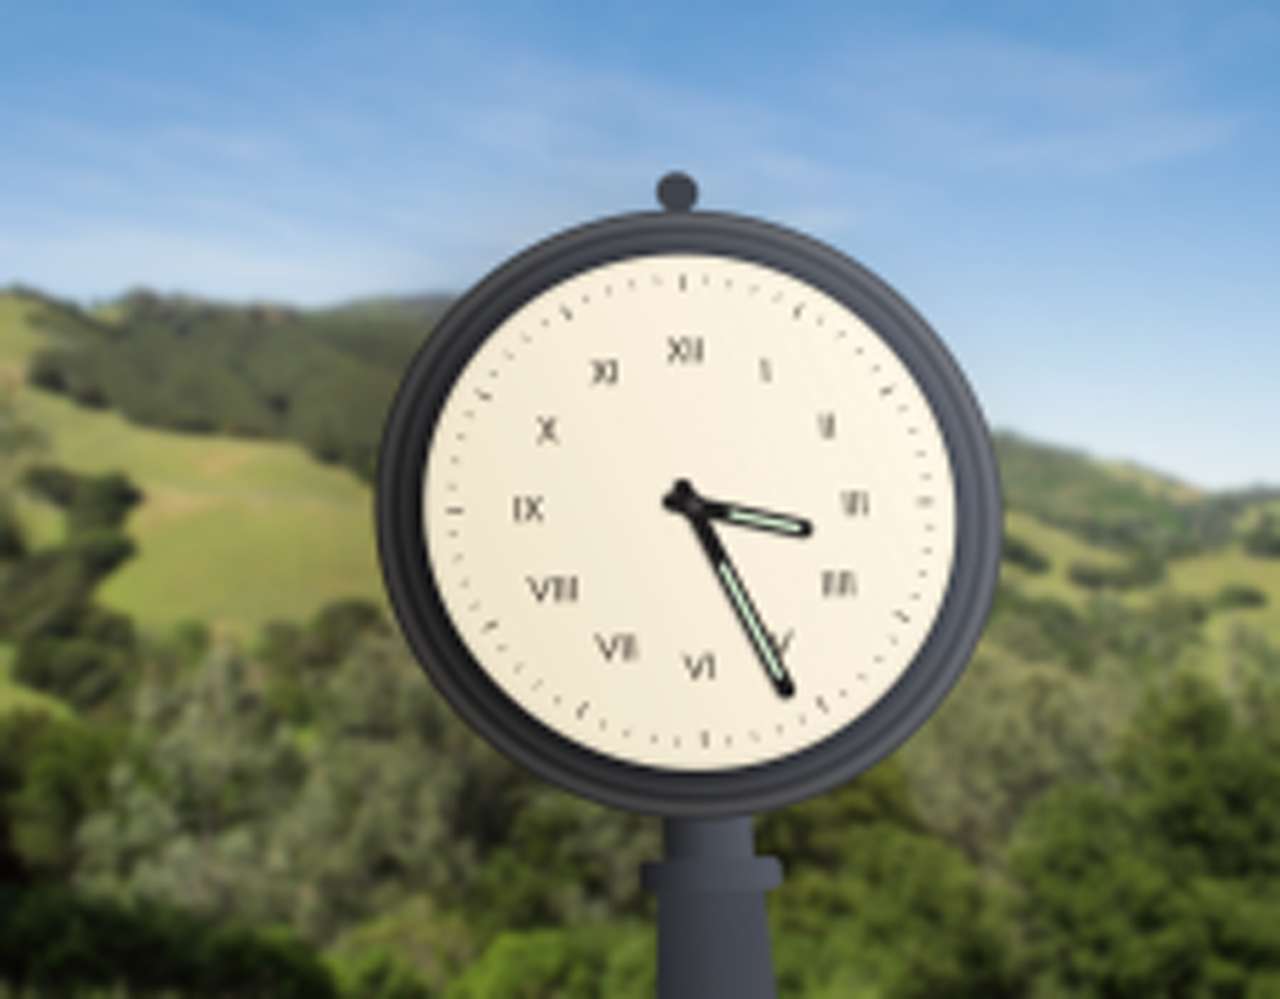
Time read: {"hour": 3, "minute": 26}
